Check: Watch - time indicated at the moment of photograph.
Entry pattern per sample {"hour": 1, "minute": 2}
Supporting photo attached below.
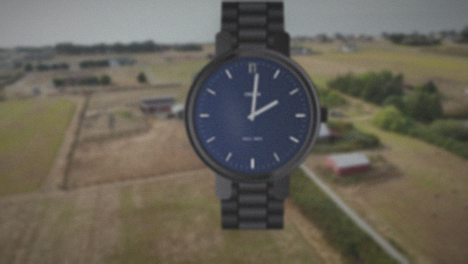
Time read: {"hour": 2, "minute": 1}
